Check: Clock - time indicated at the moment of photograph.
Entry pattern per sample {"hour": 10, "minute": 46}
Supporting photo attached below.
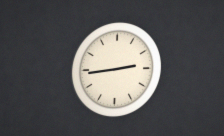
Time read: {"hour": 2, "minute": 44}
